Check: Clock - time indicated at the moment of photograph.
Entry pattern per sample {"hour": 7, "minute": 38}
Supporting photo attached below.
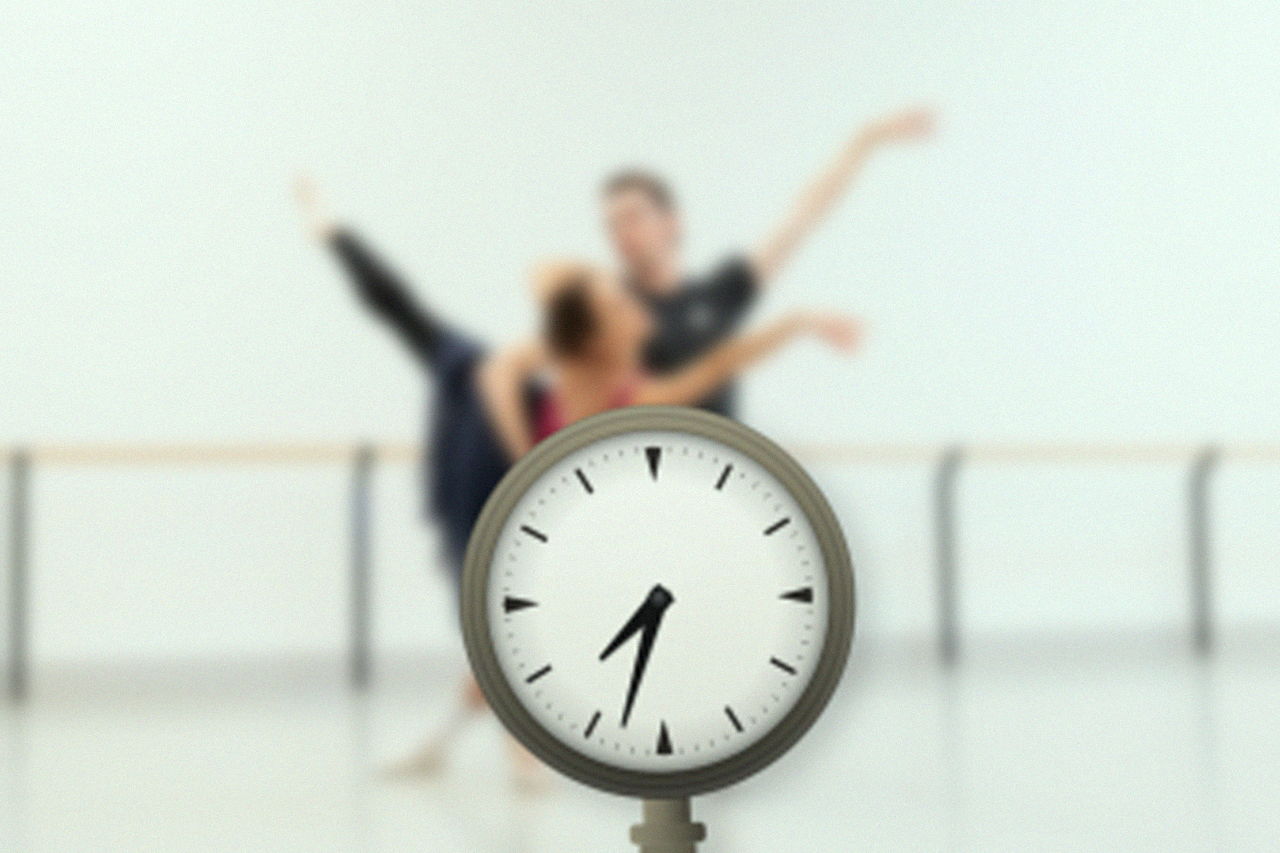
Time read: {"hour": 7, "minute": 33}
